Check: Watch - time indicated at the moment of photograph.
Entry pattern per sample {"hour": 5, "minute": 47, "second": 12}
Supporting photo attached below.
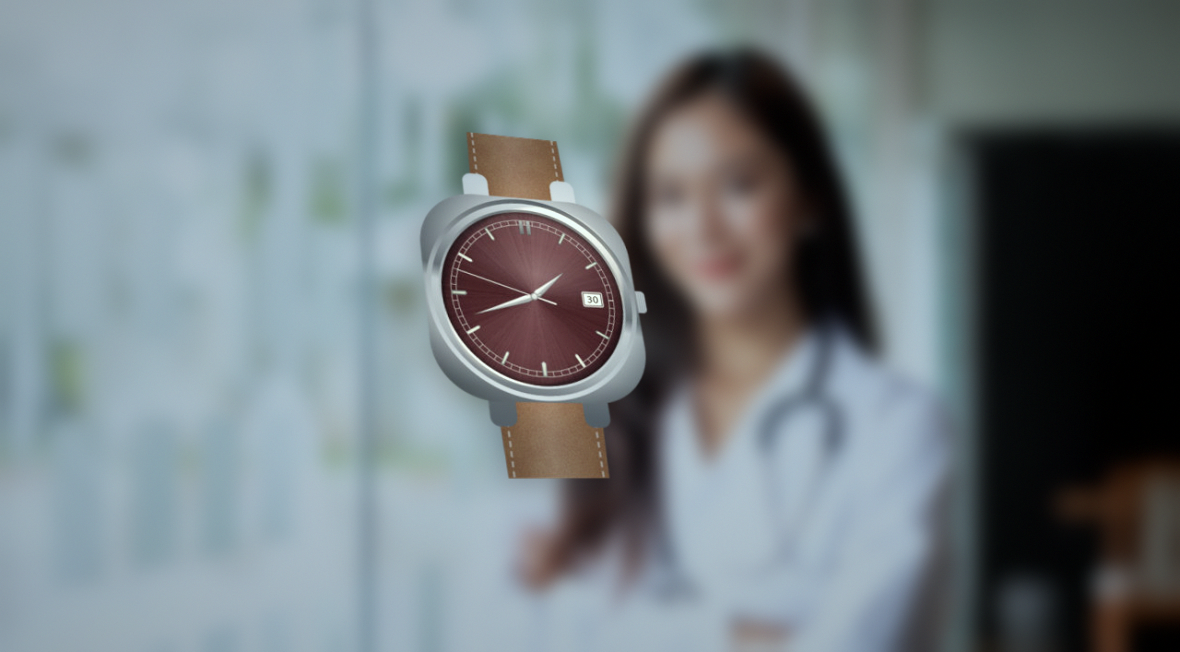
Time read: {"hour": 1, "minute": 41, "second": 48}
